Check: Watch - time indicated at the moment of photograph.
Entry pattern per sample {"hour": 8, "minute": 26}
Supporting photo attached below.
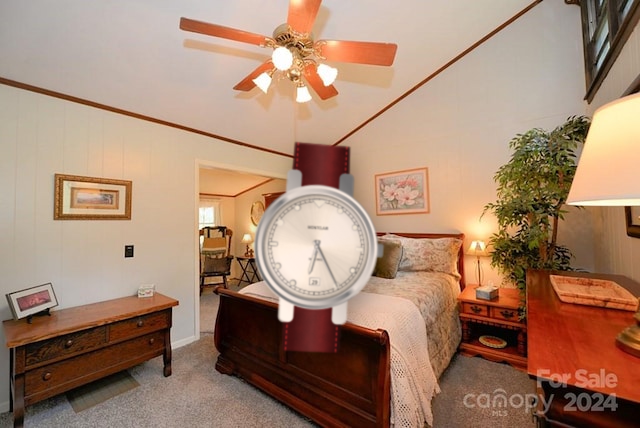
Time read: {"hour": 6, "minute": 25}
